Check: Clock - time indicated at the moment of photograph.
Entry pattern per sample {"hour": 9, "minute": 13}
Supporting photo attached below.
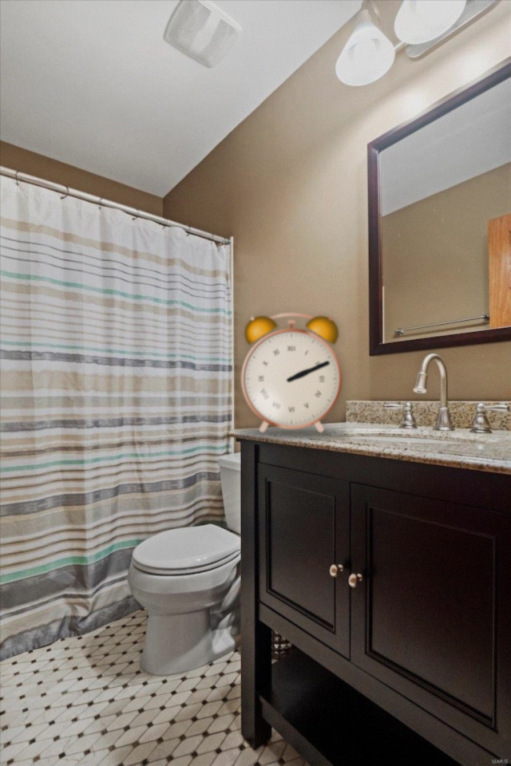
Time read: {"hour": 2, "minute": 11}
